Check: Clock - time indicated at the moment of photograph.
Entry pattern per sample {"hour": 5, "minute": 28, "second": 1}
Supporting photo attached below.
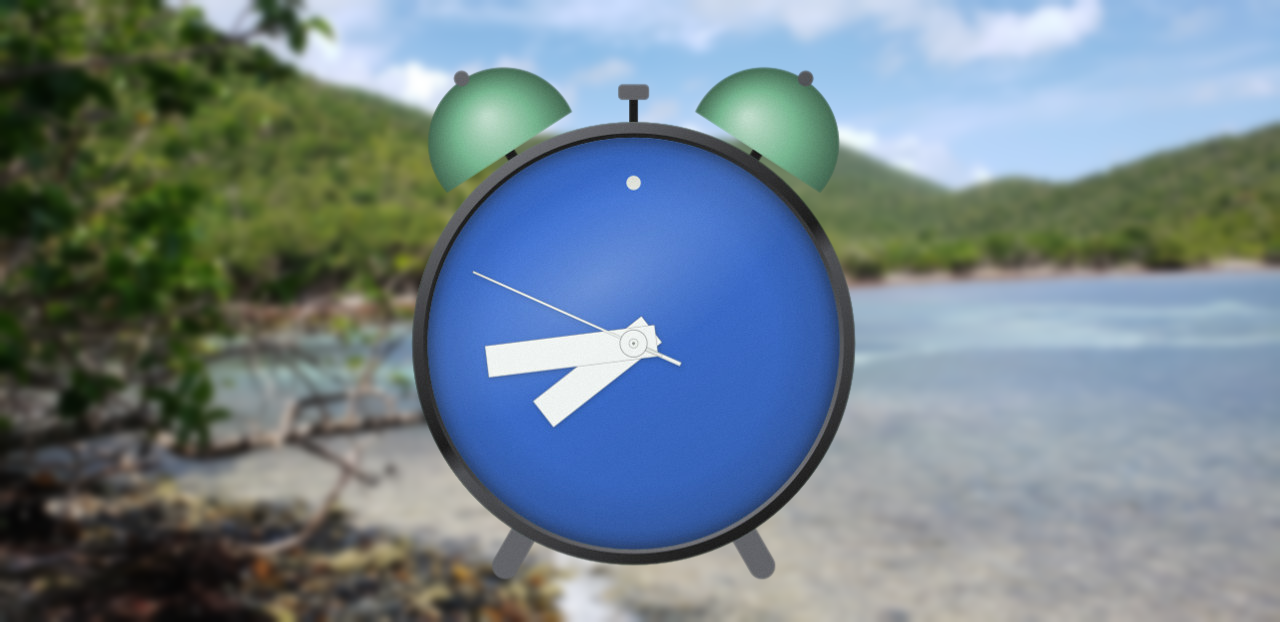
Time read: {"hour": 7, "minute": 43, "second": 49}
